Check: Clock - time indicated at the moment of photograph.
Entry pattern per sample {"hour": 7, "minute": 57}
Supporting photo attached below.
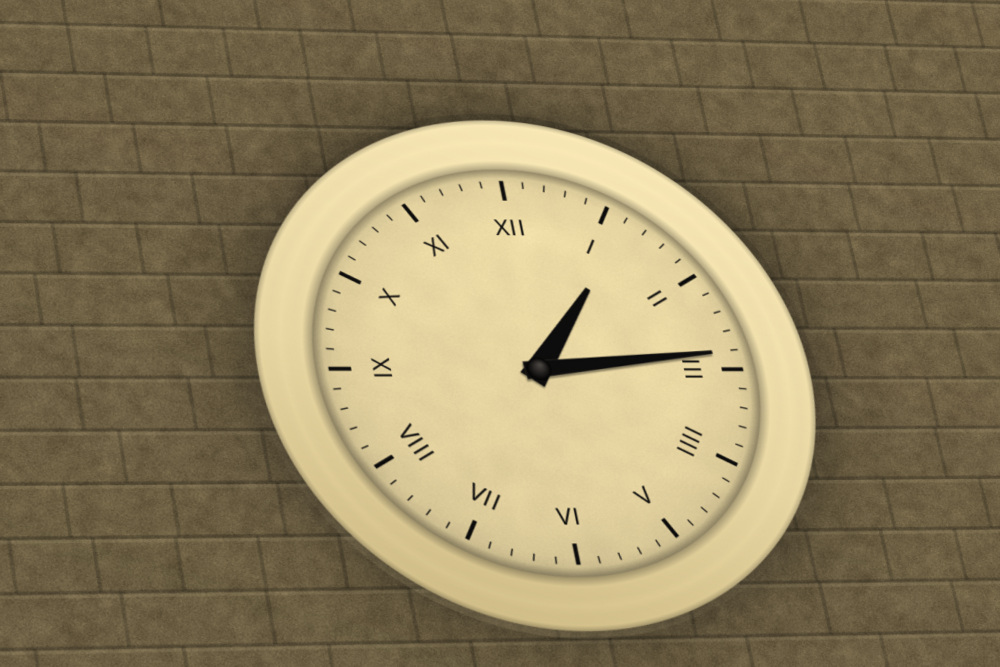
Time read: {"hour": 1, "minute": 14}
